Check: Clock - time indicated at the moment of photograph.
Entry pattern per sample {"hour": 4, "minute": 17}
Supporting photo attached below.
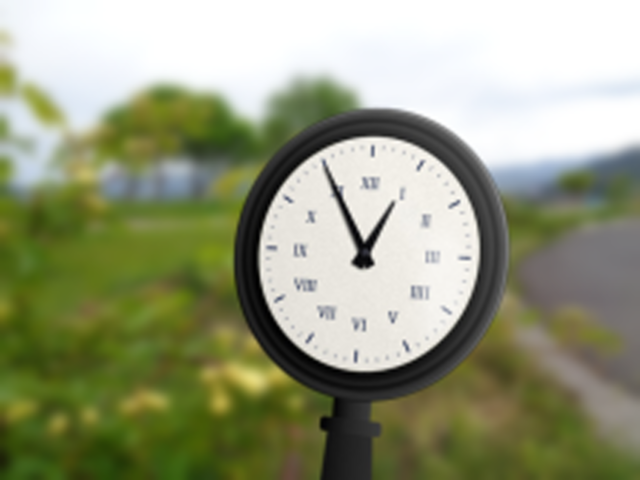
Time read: {"hour": 12, "minute": 55}
